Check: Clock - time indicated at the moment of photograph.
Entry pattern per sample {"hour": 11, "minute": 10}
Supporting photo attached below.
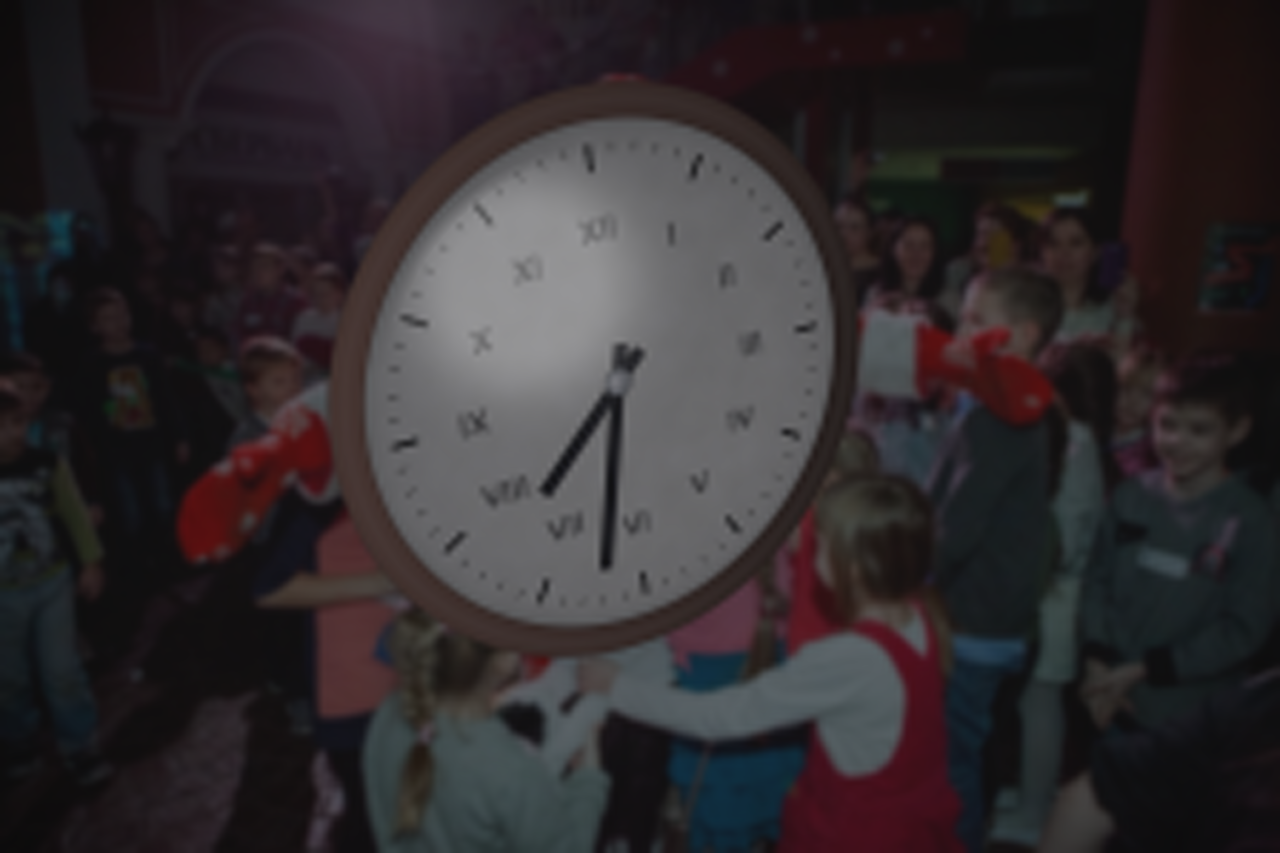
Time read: {"hour": 7, "minute": 32}
